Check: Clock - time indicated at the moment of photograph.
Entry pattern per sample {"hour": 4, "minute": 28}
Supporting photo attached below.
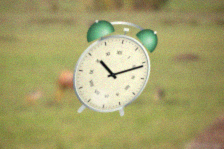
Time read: {"hour": 10, "minute": 11}
